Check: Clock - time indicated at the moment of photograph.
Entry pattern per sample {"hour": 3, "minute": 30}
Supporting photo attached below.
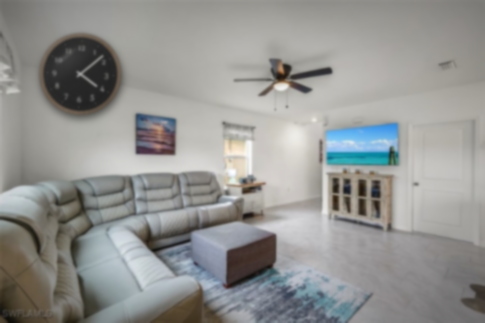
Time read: {"hour": 4, "minute": 8}
